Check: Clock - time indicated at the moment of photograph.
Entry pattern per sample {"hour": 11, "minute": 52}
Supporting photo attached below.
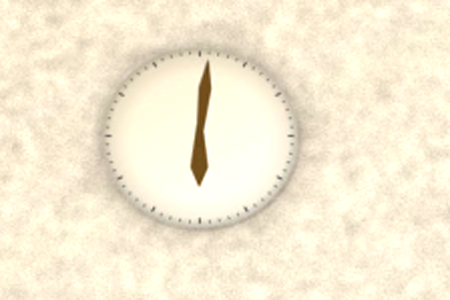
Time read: {"hour": 6, "minute": 1}
